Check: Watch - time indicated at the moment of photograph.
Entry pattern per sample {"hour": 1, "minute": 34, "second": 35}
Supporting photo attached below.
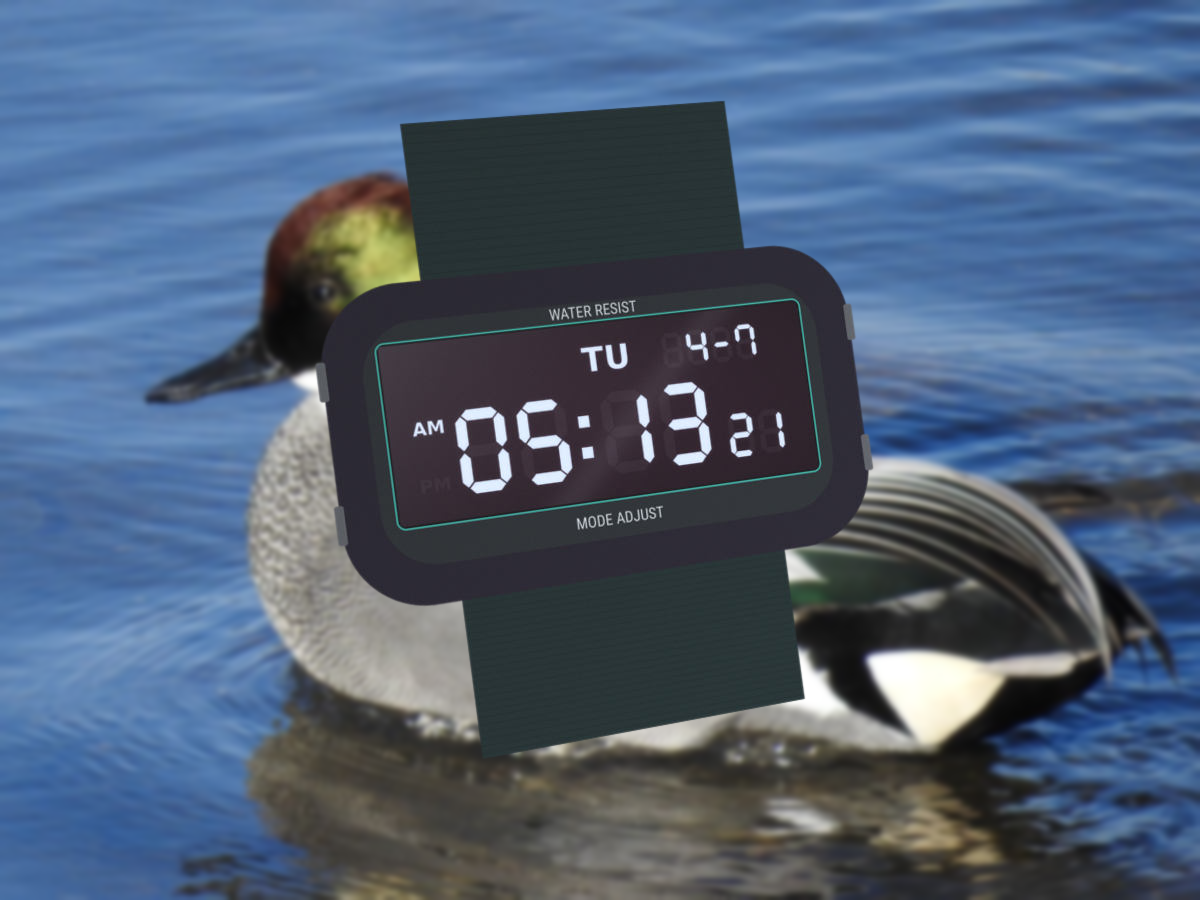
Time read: {"hour": 5, "minute": 13, "second": 21}
